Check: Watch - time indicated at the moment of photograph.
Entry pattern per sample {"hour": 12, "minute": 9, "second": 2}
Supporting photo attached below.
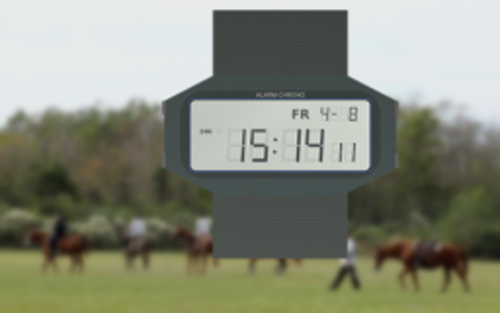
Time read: {"hour": 15, "minute": 14, "second": 11}
